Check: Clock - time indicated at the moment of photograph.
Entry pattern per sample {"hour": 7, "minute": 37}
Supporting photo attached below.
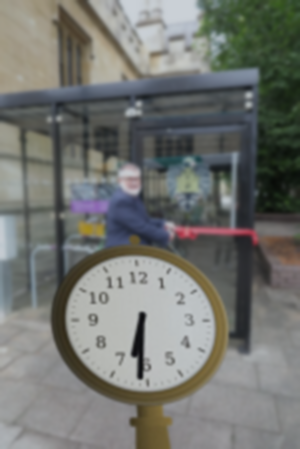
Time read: {"hour": 6, "minute": 31}
